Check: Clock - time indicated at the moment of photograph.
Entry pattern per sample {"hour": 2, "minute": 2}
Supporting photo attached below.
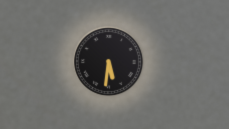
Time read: {"hour": 5, "minute": 31}
